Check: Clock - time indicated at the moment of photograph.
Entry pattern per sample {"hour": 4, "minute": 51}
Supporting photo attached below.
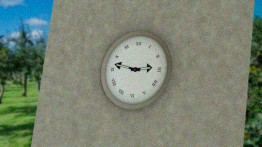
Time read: {"hour": 2, "minute": 47}
